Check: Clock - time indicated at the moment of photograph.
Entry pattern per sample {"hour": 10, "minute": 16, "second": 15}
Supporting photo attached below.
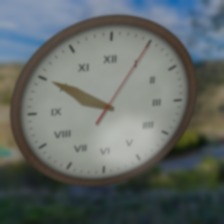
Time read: {"hour": 9, "minute": 50, "second": 5}
